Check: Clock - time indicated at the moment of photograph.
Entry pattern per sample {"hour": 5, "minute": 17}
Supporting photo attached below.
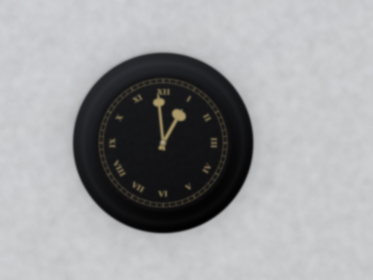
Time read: {"hour": 12, "minute": 59}
